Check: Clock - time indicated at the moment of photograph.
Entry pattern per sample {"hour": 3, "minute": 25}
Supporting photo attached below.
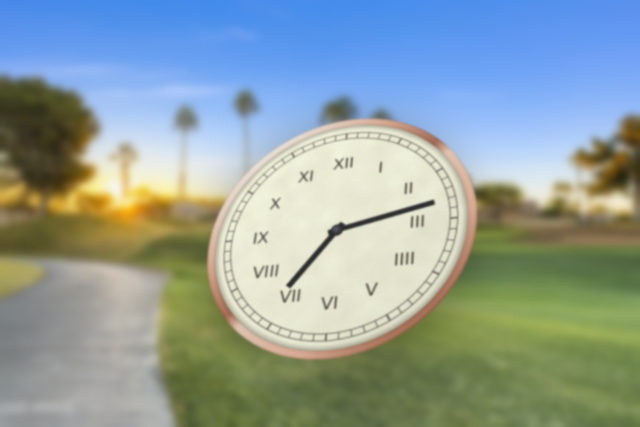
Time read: {"hour": 7, "minute": 13}
